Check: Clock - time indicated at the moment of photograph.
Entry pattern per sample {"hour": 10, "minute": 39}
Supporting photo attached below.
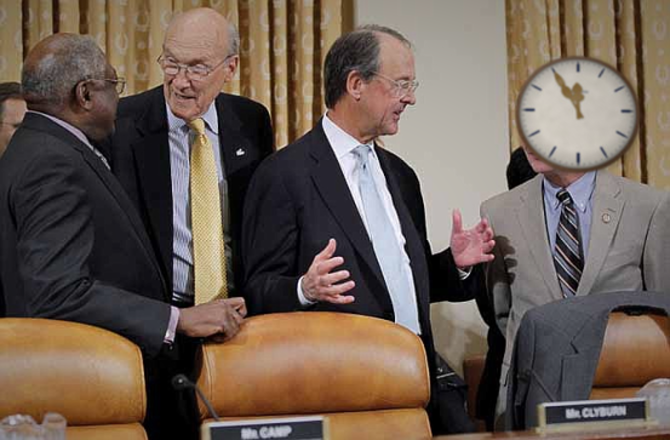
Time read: {"hour": 11, "minute": 55}
